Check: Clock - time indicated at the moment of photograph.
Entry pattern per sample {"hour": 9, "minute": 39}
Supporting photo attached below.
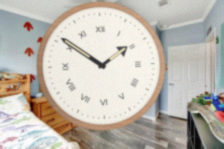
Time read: {"hour": 1, "minute": 51}
